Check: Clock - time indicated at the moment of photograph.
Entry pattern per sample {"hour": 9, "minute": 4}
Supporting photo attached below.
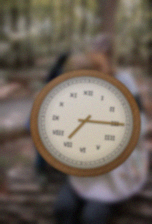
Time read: {"hour": 7, "minute": 15}
